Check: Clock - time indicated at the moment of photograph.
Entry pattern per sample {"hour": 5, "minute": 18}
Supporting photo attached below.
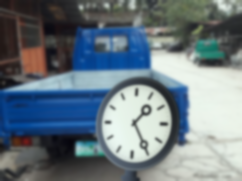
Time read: {"hour": 1, "minute": 25}
